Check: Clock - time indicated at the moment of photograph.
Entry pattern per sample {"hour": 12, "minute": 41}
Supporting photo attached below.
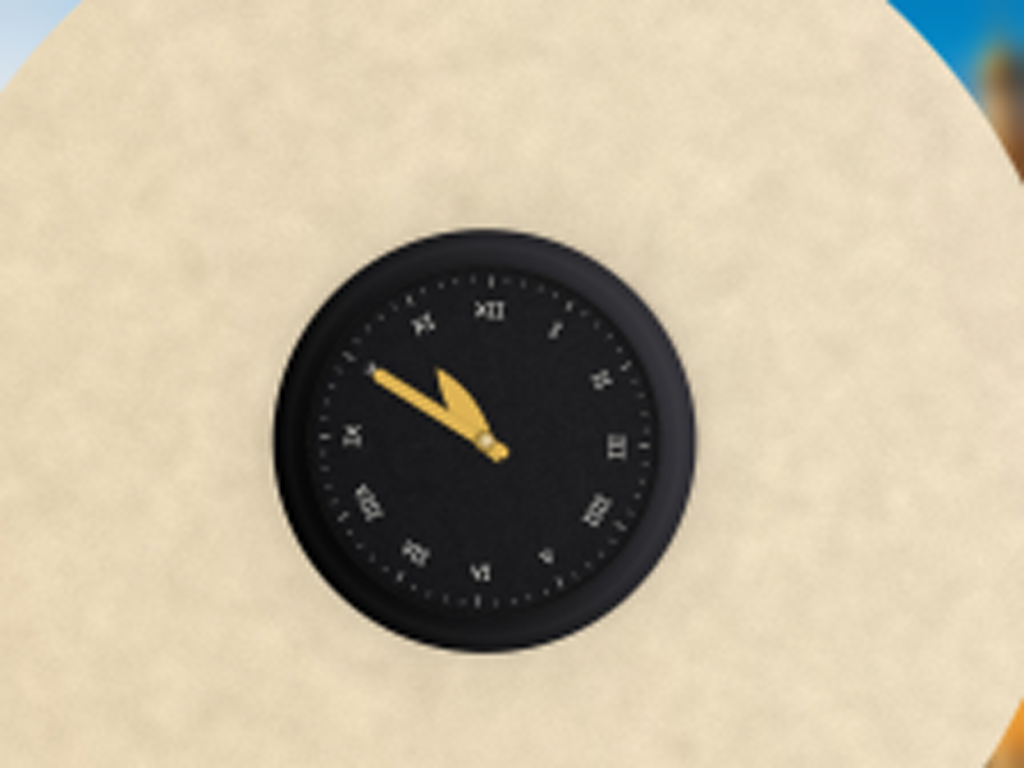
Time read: {"hour": 10, "minute": 50}
